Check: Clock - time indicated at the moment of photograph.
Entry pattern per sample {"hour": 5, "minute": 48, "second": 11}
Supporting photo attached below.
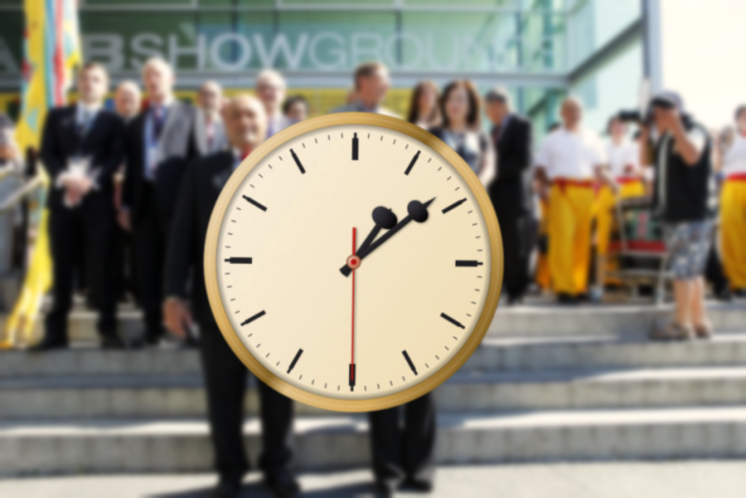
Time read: {"hour": 1, "minute": 8, "second": 30}
